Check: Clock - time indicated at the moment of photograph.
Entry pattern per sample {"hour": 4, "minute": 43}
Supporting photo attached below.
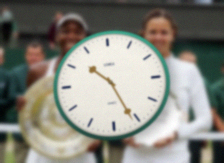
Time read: {"hour": 10, "minute": 26}
